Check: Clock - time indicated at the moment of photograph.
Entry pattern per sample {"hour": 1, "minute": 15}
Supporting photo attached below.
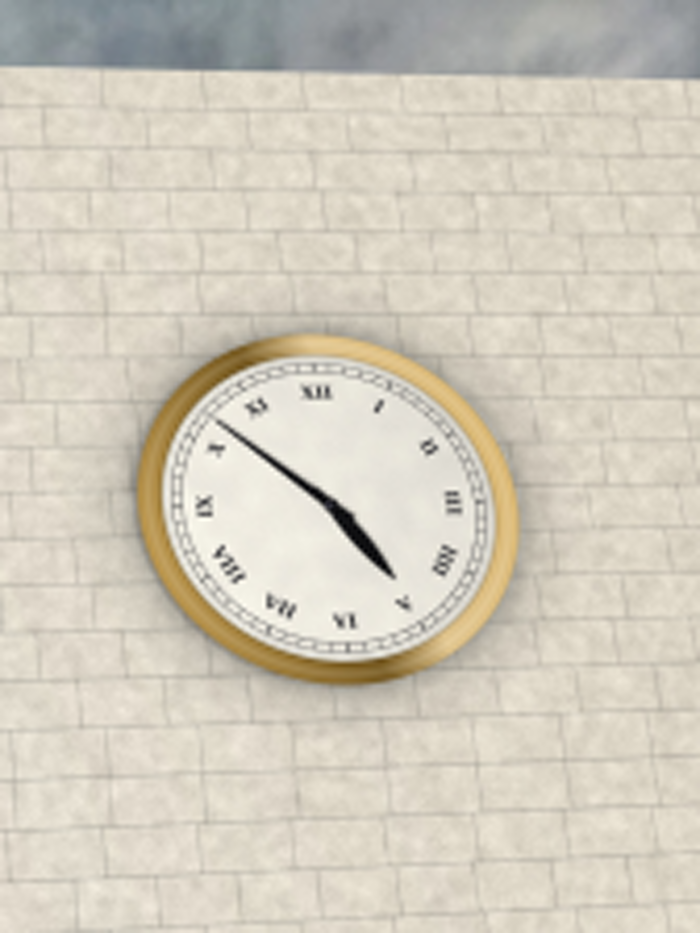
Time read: {"hour": 4, "minute": 52}
